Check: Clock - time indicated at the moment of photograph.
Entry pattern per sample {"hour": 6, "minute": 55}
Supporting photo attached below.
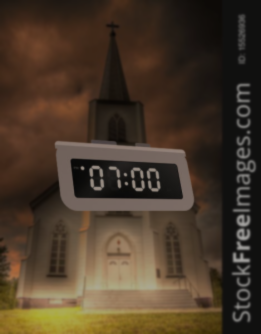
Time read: {"hour": 7, "minute": 0}
